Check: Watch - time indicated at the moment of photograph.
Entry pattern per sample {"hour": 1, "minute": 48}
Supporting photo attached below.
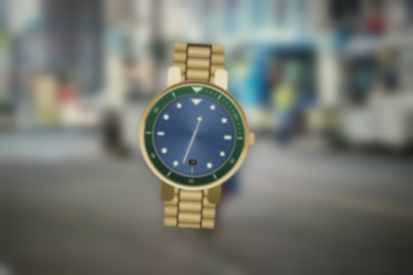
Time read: {"hour": 12, "minute": 33}
